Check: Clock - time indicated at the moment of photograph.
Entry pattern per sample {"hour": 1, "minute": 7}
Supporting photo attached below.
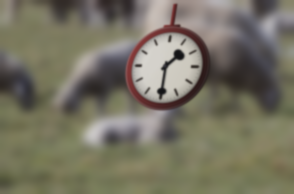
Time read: {"hour": 1, "minute": 30}
